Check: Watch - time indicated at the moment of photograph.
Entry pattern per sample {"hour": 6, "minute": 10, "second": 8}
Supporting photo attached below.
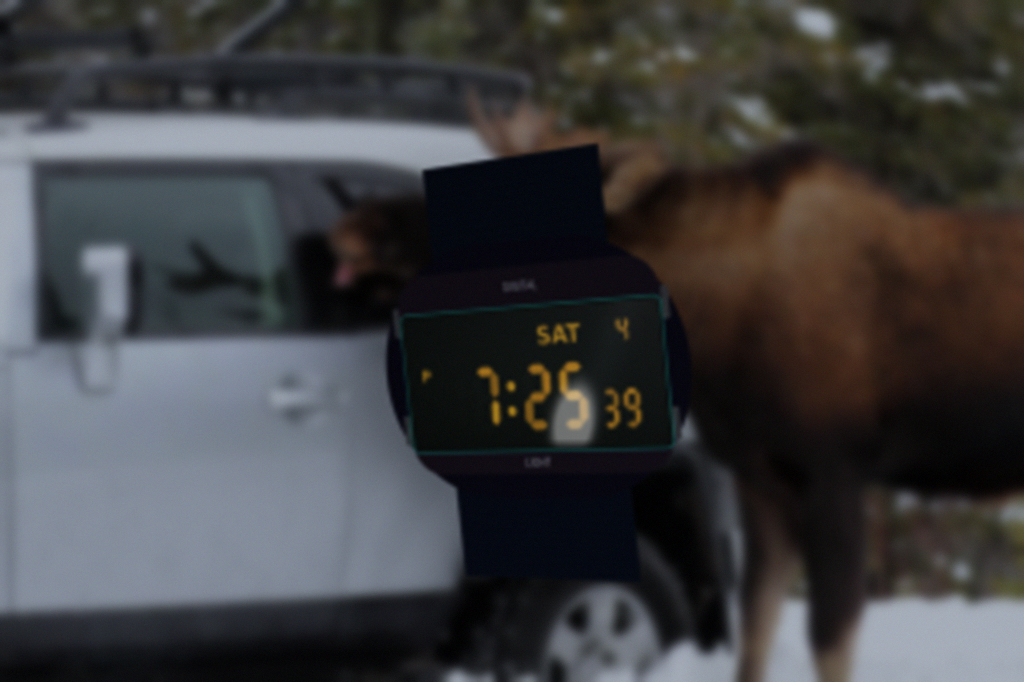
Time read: {"hour": 7, "minute": 25, "second": 39}
